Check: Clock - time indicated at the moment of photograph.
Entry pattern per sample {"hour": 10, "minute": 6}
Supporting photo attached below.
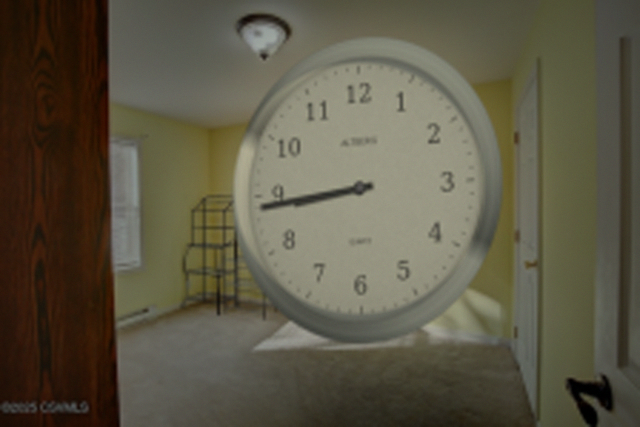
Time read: {"hour": 8, "minute": 44}
